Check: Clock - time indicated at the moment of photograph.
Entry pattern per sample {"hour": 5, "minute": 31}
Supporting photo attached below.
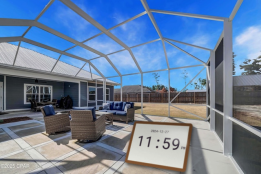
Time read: {"hour": 11, "minute": 59}
